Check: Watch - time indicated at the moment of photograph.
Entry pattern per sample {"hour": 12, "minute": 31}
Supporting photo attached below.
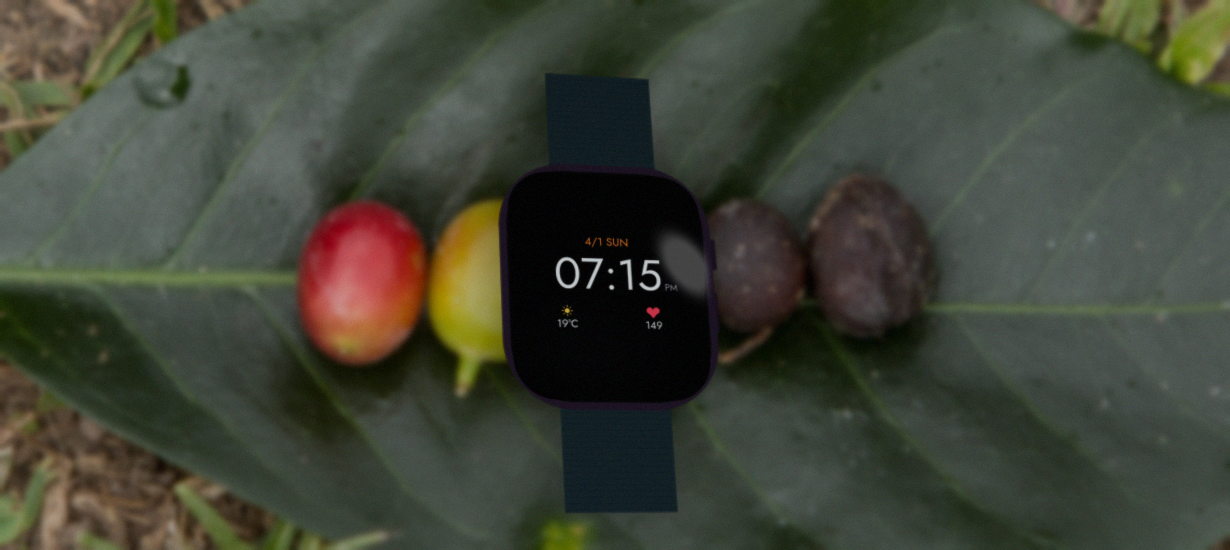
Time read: {"hour": 7, "minute": 15}
